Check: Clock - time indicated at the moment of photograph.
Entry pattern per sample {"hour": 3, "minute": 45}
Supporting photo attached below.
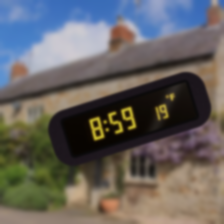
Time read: {"hour": 8, "minute": 59}
